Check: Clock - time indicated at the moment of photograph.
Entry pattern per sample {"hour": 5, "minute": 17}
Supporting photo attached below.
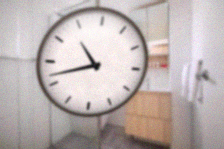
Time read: {"hour": 10, "minute": 42}
